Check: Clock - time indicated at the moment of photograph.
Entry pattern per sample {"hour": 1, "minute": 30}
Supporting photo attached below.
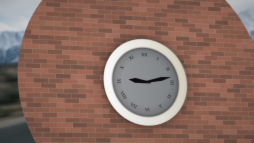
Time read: {"hour": 9, "minute": 13}
